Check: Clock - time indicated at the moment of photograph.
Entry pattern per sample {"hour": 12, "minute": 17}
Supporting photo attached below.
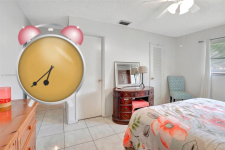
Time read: {"hour": 6, "minute": 38}
